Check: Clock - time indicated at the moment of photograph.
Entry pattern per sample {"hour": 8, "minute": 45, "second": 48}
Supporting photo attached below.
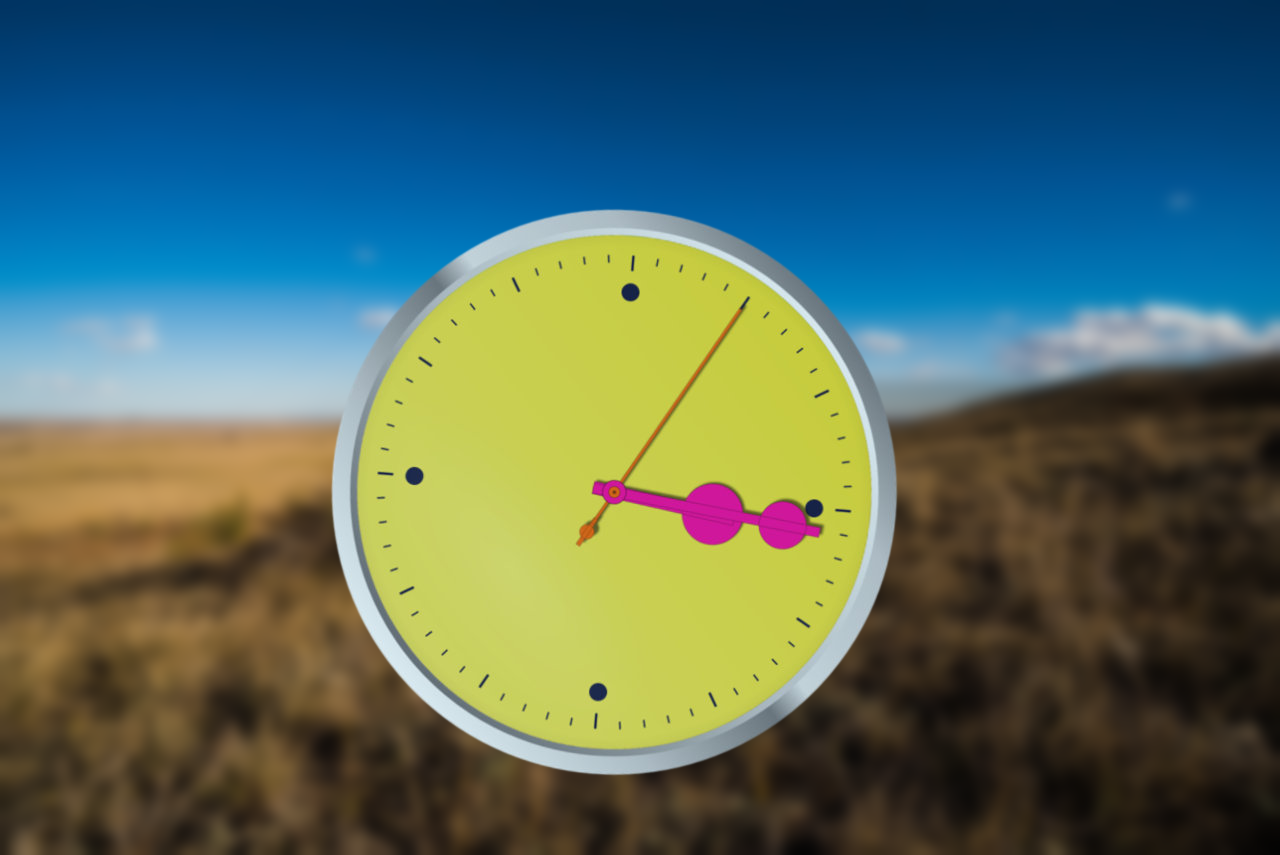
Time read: {"hour": 3, "minute": 16, "second": 5}
